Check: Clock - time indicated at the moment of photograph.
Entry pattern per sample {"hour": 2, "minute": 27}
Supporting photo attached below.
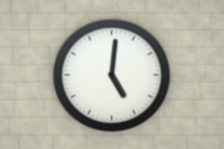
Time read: {"hour": 5, "minute": 1}
